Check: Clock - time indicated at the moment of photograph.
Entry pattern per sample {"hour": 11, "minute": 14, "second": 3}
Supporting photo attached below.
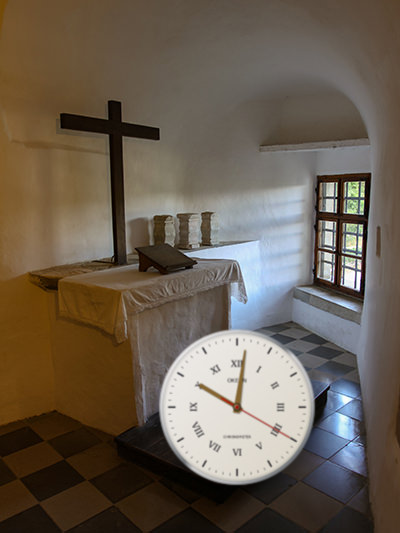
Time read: {"hour": 10, "minute": 1, "second": 20}
